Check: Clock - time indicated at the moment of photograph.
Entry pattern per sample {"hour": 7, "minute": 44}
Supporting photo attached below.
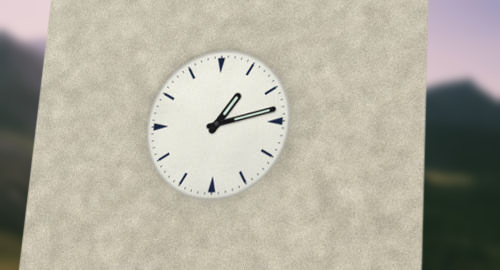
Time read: {"hour": 1, "minute": 13}
